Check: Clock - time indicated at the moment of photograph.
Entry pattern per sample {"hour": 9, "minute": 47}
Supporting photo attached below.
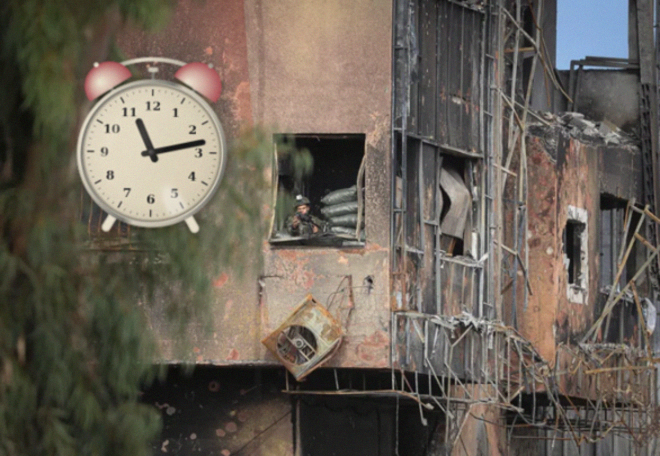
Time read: {"hour": 11, "minute": 13}
